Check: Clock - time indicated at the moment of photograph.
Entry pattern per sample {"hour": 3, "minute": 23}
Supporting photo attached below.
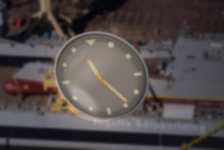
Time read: {"hour": 11, "minute": 24}
